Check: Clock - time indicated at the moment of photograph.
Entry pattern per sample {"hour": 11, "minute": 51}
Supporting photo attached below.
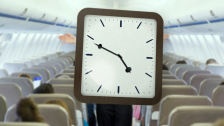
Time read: {"hour": 4, "minute": 49}
